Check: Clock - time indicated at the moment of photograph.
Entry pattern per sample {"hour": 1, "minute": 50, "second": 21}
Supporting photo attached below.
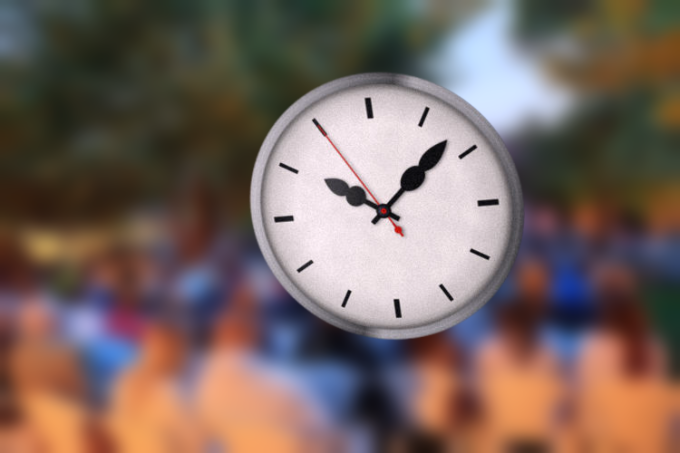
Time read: {"hour": 10, "minute": 7, "second": 55}
